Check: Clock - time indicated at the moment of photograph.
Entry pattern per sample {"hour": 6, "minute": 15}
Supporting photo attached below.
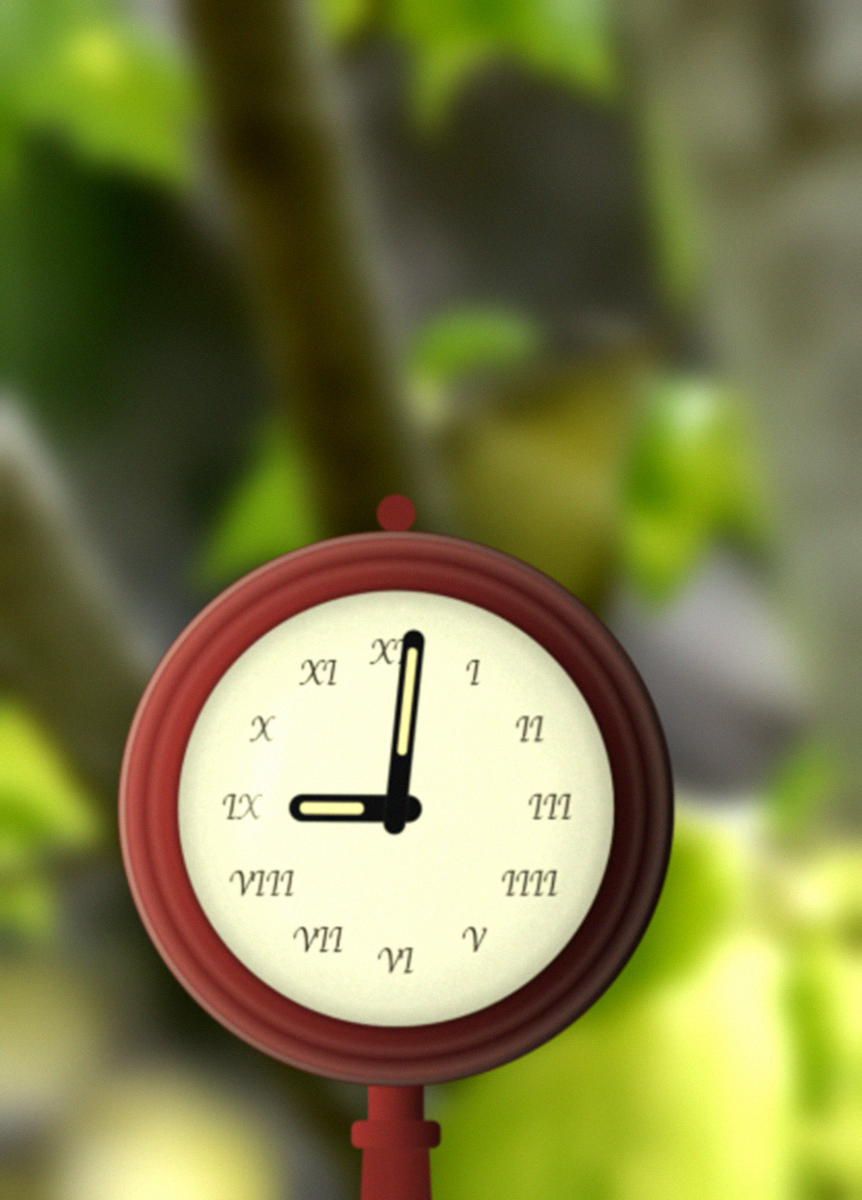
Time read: {"hour": 9, "minute": 1}
